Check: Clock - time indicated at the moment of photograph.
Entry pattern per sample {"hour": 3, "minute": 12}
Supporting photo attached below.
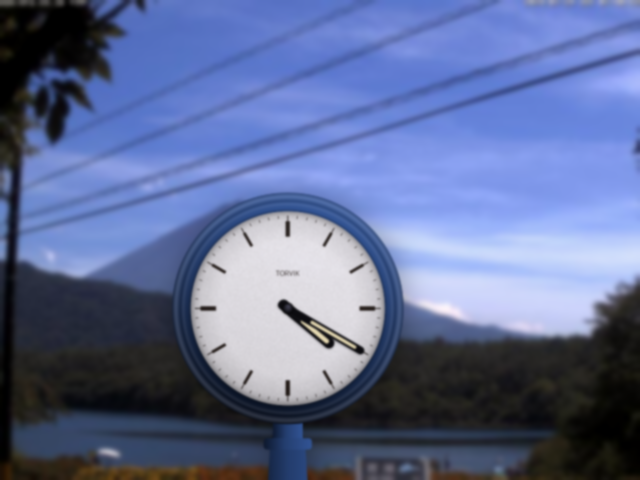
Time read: {"hour": 4, "minute": 20}
